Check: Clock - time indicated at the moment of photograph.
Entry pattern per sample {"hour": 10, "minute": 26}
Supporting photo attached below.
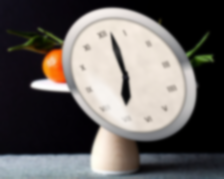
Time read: {"hour": 7, "minute": 2}
